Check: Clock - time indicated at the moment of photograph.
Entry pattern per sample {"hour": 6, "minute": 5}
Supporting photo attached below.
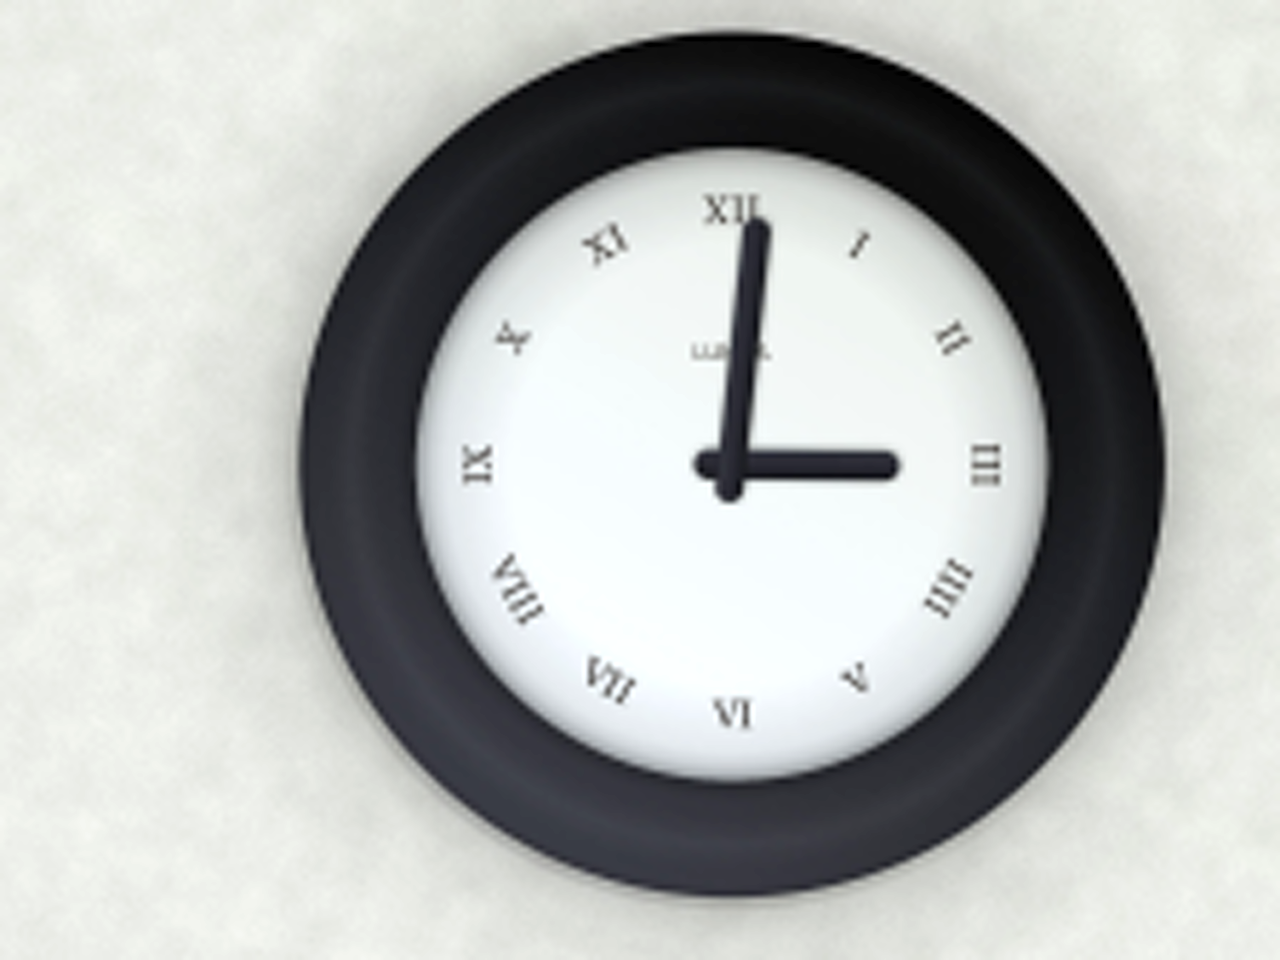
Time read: {"hour": 3, "minute": 1}
